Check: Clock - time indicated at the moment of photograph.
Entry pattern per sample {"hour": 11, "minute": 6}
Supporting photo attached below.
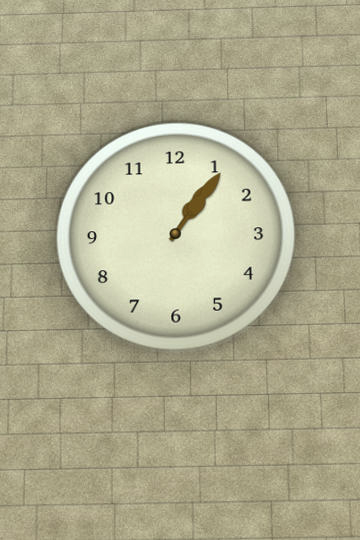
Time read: {"hour": 1, "minute": 6}
